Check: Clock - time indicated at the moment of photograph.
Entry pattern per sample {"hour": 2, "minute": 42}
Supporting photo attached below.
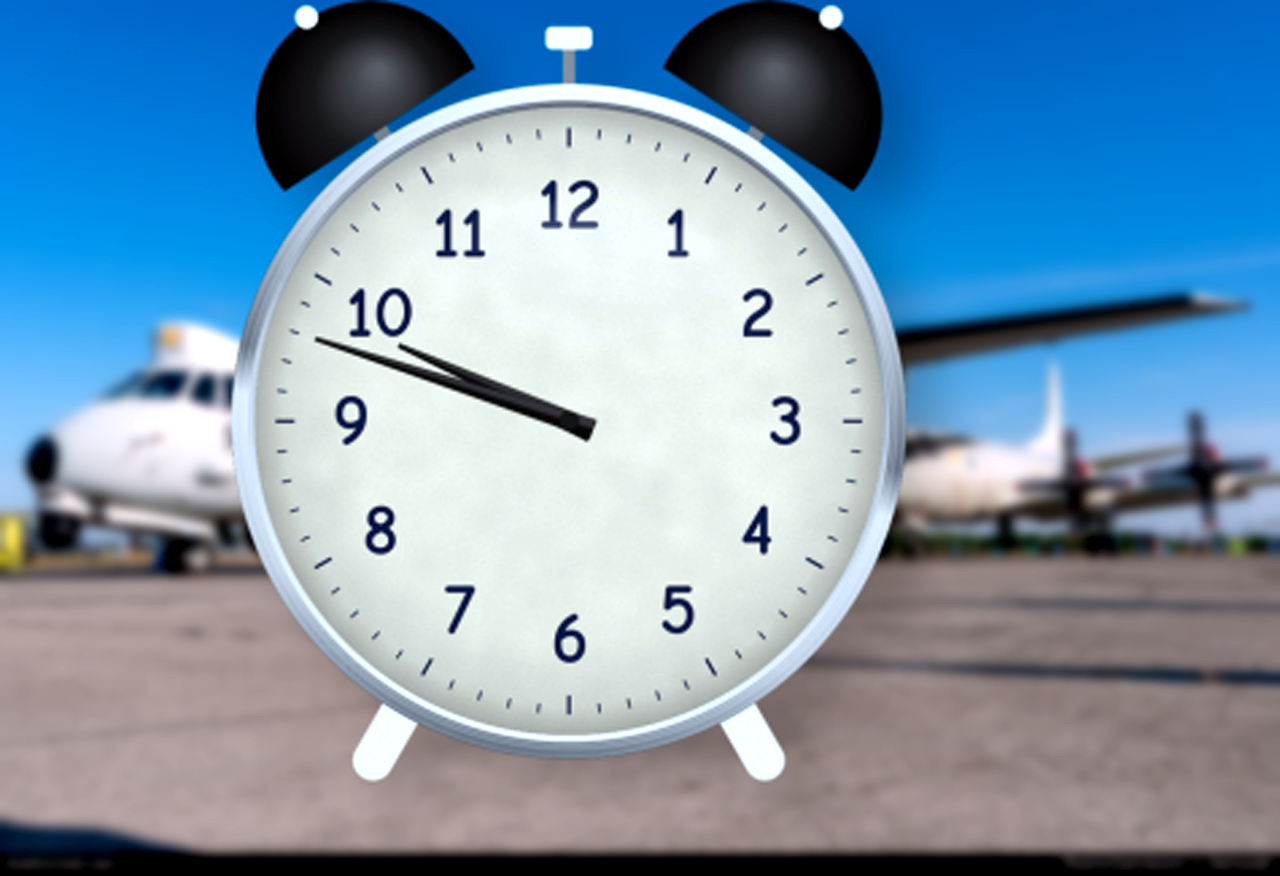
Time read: {"hour": 9, "minute": 48}
